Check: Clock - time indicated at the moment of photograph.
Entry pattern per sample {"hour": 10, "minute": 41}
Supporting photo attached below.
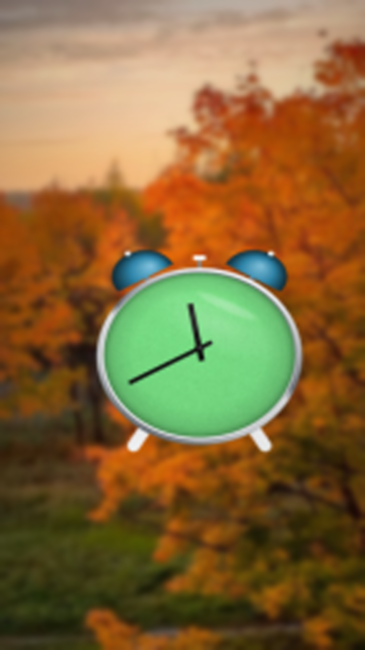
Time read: {"hour": 11, "minute": 40}
